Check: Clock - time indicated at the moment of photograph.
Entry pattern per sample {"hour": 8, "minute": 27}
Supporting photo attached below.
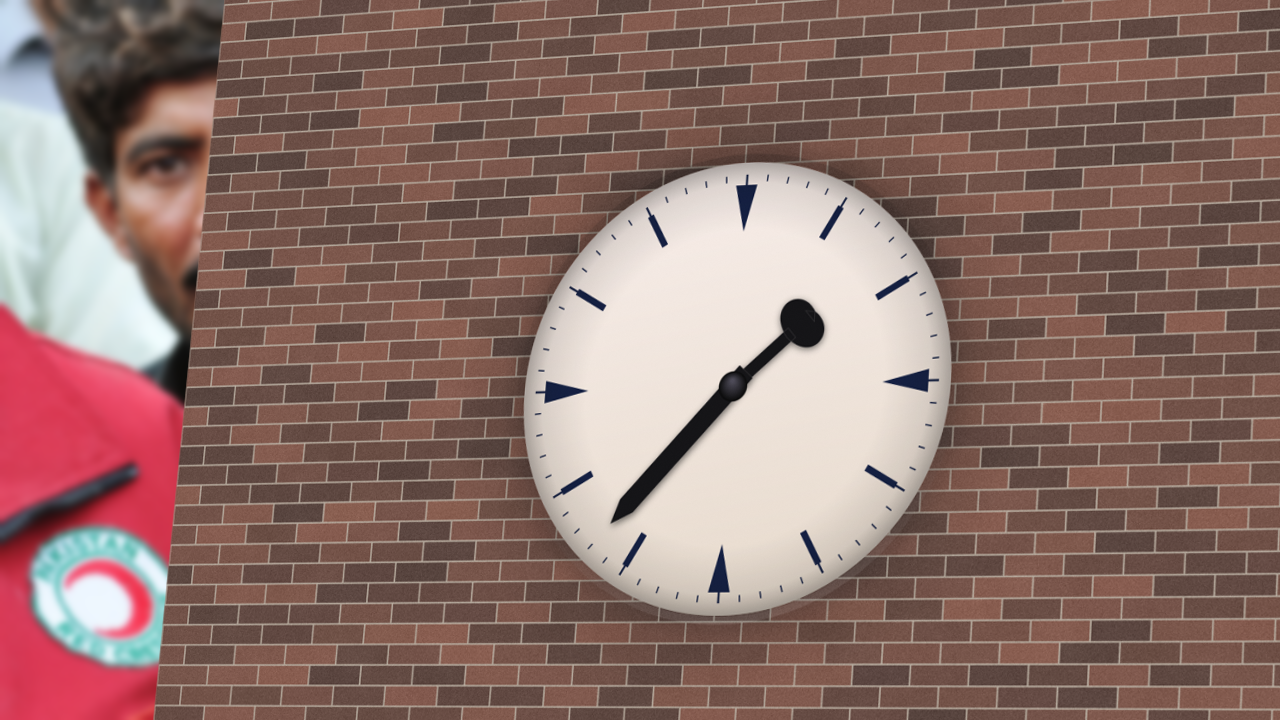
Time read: {"hour": 1, "minute": 37}
